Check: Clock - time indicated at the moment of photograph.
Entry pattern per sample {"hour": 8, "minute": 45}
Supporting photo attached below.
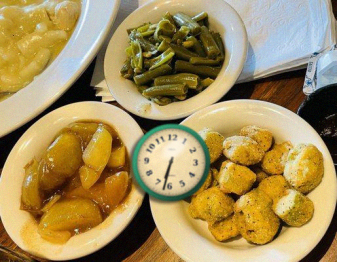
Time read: {"hour": 6, "minute": 32}
